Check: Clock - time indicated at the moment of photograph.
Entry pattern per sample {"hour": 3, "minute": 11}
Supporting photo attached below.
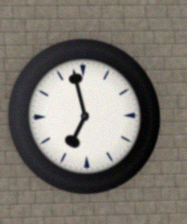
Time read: {"hour": 6, "minute": 58}
